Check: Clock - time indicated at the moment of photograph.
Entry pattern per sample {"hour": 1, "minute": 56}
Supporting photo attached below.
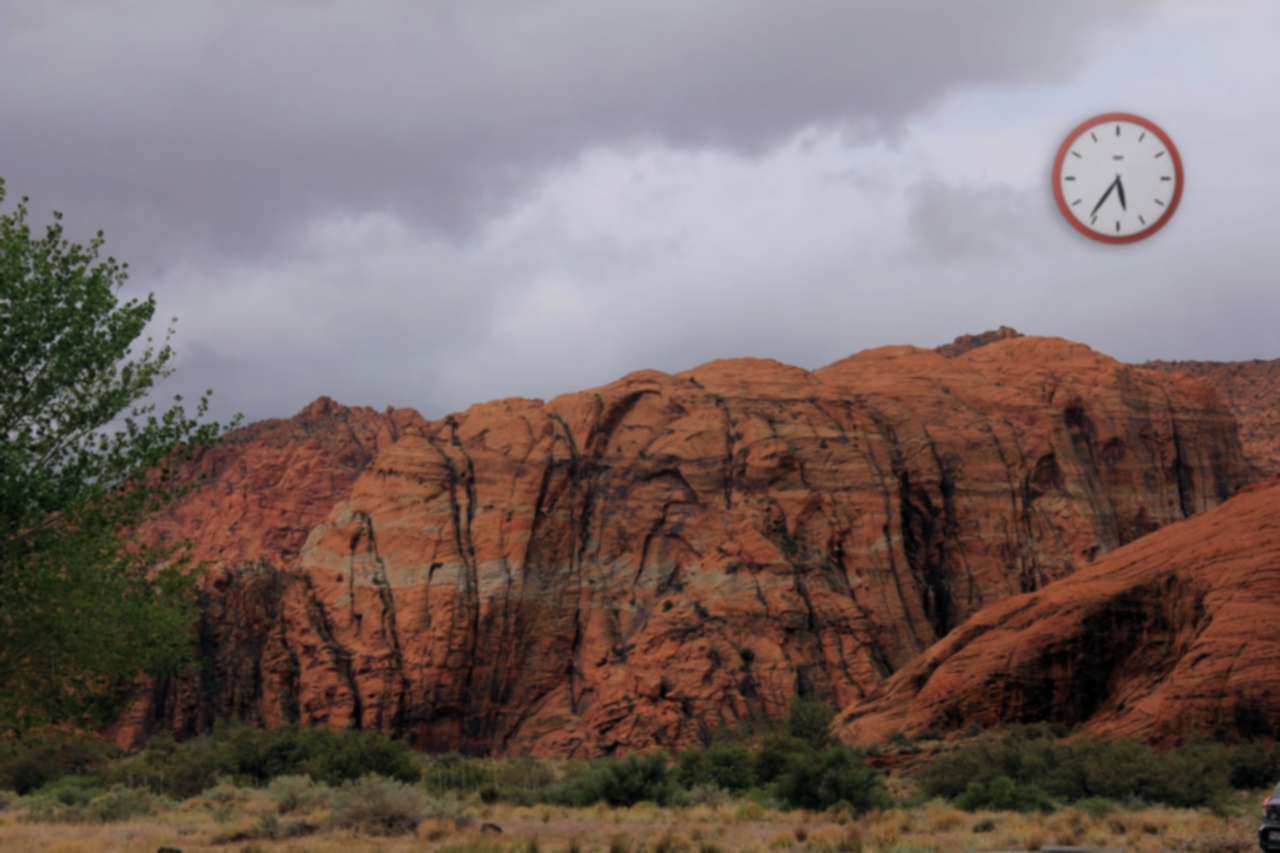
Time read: {"hour": 5, "minute": 36}
